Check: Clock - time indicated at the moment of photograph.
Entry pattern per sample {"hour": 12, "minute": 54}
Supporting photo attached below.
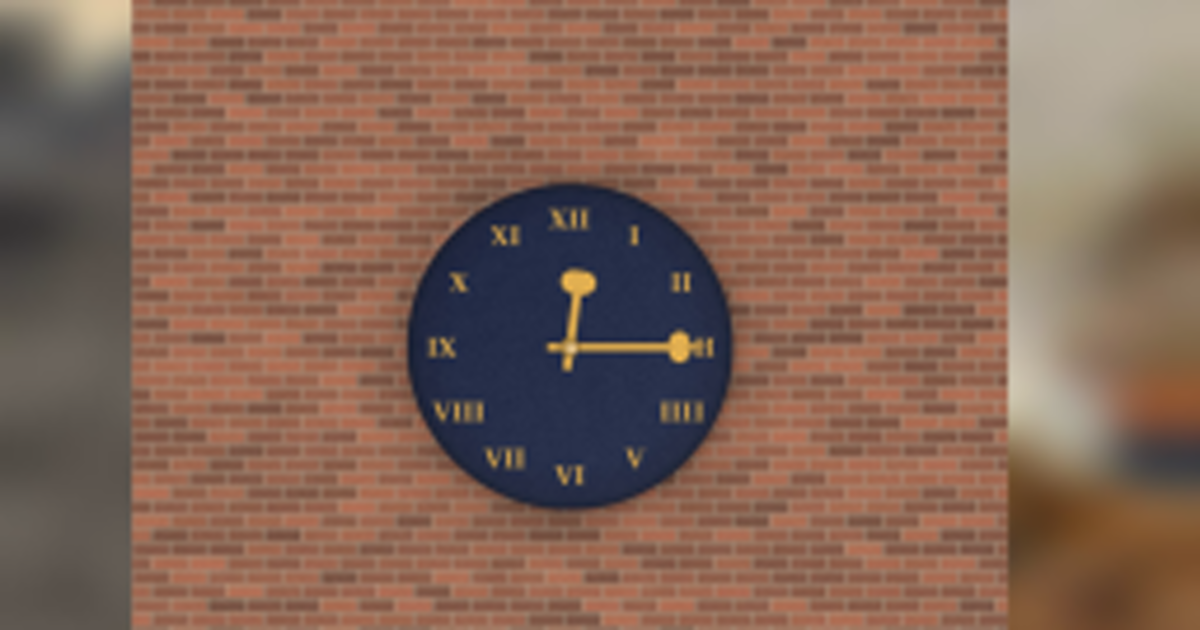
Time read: {"hour": 12, "minute": 15}
